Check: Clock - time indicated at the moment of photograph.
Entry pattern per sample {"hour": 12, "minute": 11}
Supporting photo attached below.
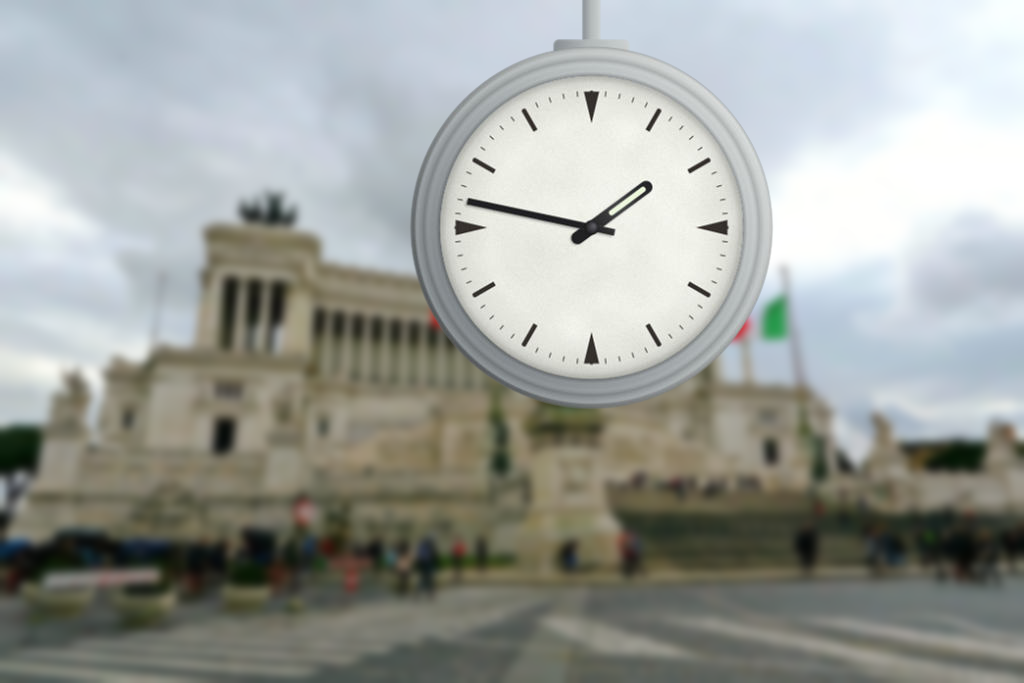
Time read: {"hour": 1, "minute": 47}
